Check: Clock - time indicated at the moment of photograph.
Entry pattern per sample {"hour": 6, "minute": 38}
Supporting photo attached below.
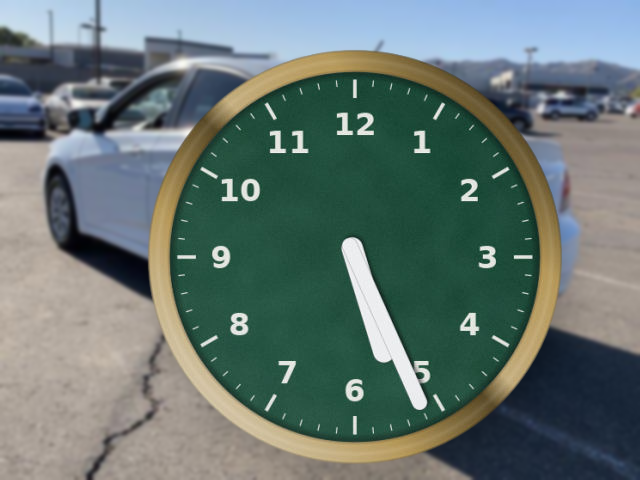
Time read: {"hour": 5, "minute": 26}
